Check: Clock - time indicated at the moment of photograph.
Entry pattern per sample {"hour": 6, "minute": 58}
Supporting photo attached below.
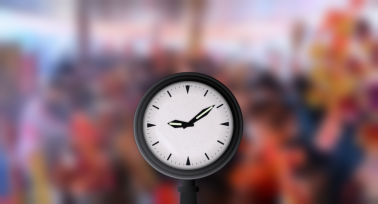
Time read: {"hour": 9, "minute": 9}
